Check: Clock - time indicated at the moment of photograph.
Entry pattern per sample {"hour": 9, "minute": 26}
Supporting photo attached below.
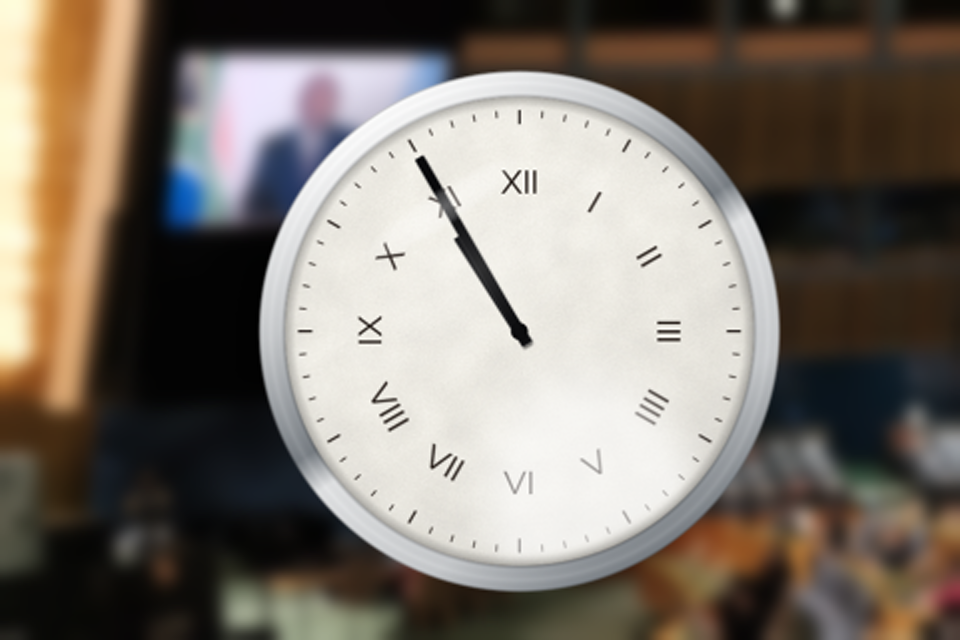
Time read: {"hour": 10, "minute": 55}
